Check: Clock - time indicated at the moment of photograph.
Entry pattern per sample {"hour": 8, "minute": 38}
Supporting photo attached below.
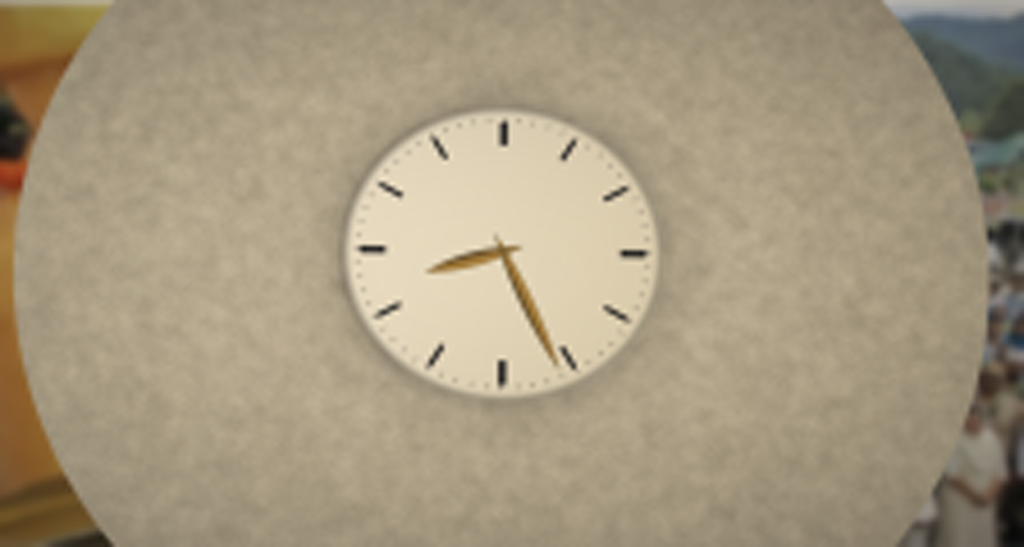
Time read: {"hour": 8, "minute": 26}
